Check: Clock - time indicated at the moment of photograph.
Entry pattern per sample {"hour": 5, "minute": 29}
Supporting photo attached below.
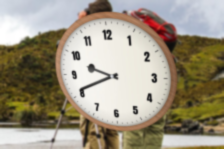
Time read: {"hour": 9, "minute": 41}
